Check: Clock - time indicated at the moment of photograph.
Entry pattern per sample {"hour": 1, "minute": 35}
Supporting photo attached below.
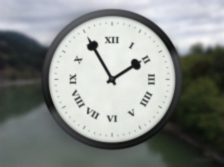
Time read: {"hour": 1, "minute": 55}
